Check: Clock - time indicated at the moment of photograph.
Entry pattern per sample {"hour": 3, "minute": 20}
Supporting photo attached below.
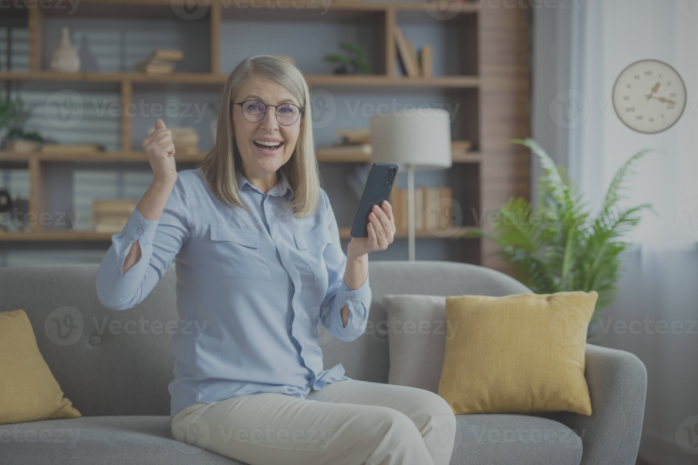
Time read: {"hour": 1, "minute": 18}
